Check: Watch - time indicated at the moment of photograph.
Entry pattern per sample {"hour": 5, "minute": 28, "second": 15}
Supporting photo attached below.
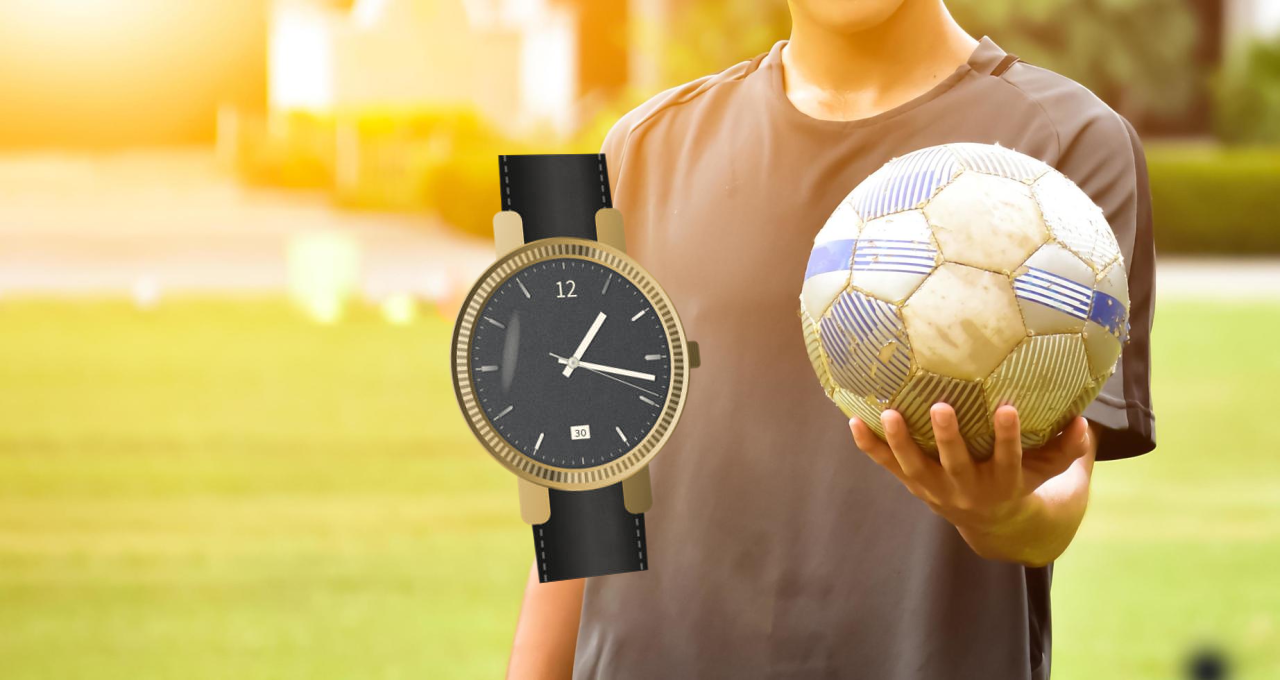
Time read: {"hour": 1, "minute": 17, "second": 19}
